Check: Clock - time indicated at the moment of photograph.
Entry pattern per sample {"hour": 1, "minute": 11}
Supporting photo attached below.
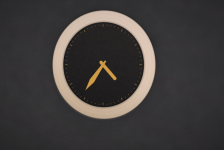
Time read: {"hour": 4, "minute": 36}
